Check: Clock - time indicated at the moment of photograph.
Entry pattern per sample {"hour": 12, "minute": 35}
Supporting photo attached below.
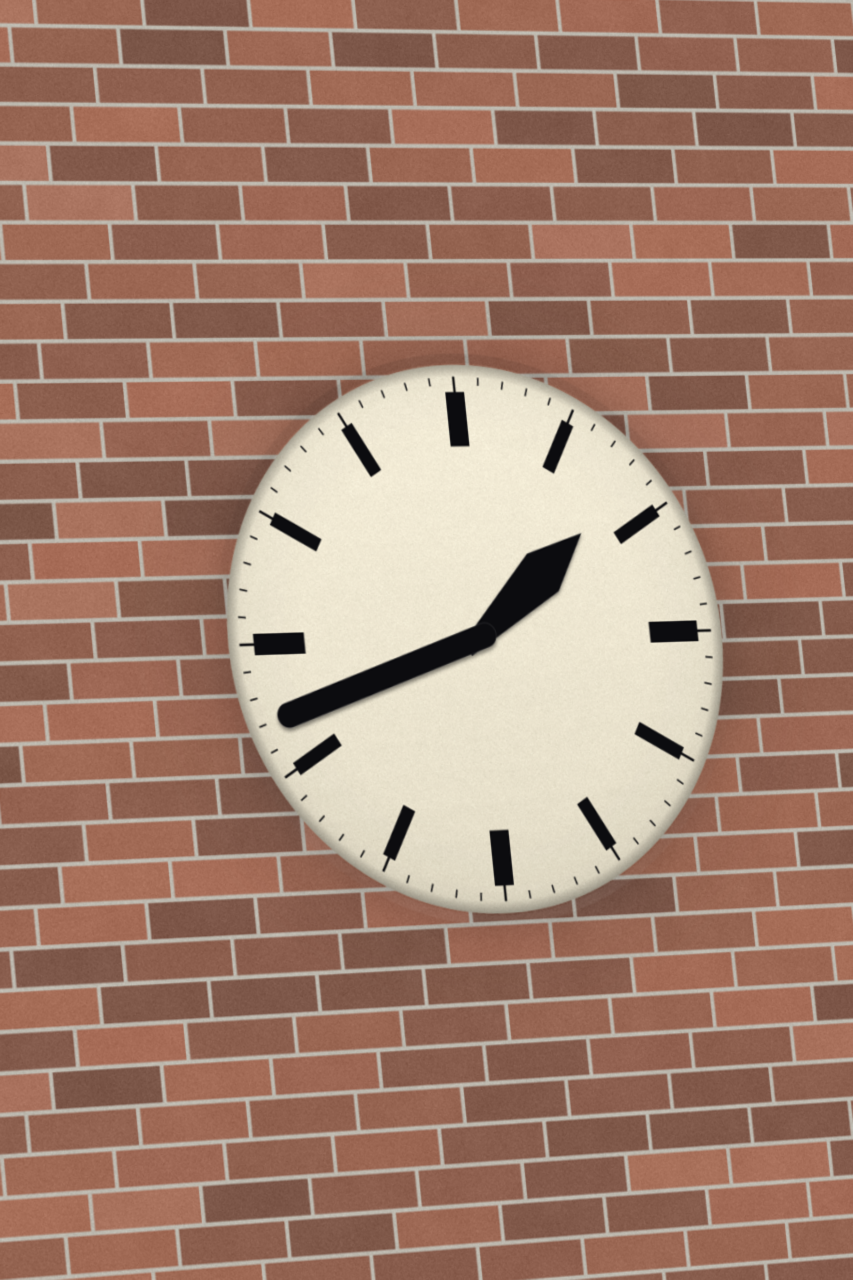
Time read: {"hour": 1, "minute": 42}
